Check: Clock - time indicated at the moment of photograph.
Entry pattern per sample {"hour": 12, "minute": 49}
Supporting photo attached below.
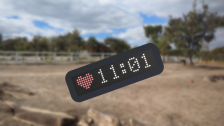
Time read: {"hour": 11, "minute": 1}
